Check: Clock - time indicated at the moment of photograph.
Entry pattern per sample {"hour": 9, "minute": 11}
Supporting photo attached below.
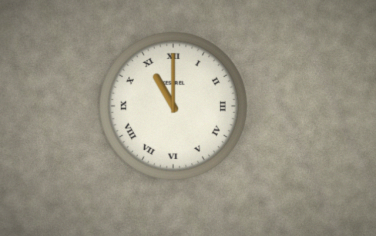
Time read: {"hour": 11, "minute": 0}
